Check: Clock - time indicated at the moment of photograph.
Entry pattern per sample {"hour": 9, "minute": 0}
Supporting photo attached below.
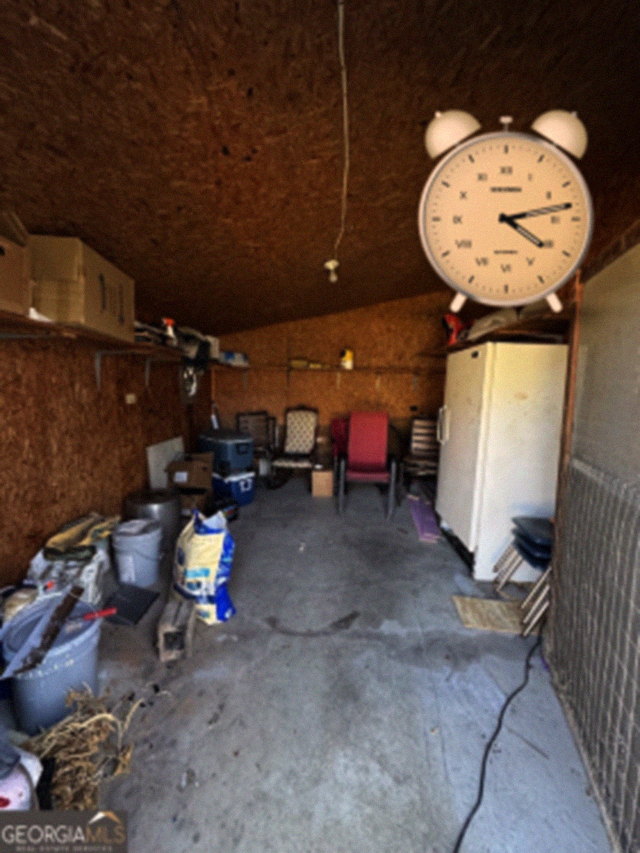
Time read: {"hour": 4, "minute": 13}
